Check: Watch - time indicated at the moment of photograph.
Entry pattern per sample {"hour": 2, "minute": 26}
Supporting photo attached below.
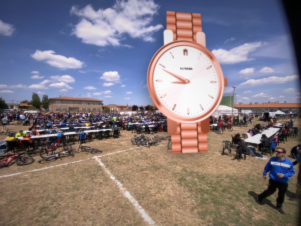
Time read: {"hour": 8, "minute": 49}
